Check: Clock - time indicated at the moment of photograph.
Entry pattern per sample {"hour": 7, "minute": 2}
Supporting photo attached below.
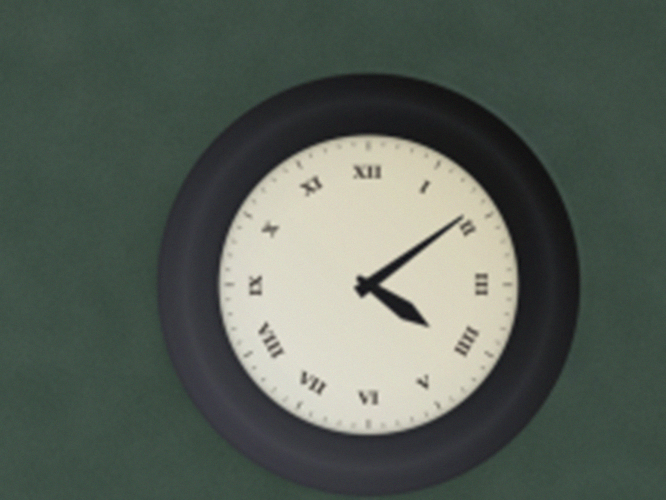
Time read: {"hour": 4, "minute": 9}
